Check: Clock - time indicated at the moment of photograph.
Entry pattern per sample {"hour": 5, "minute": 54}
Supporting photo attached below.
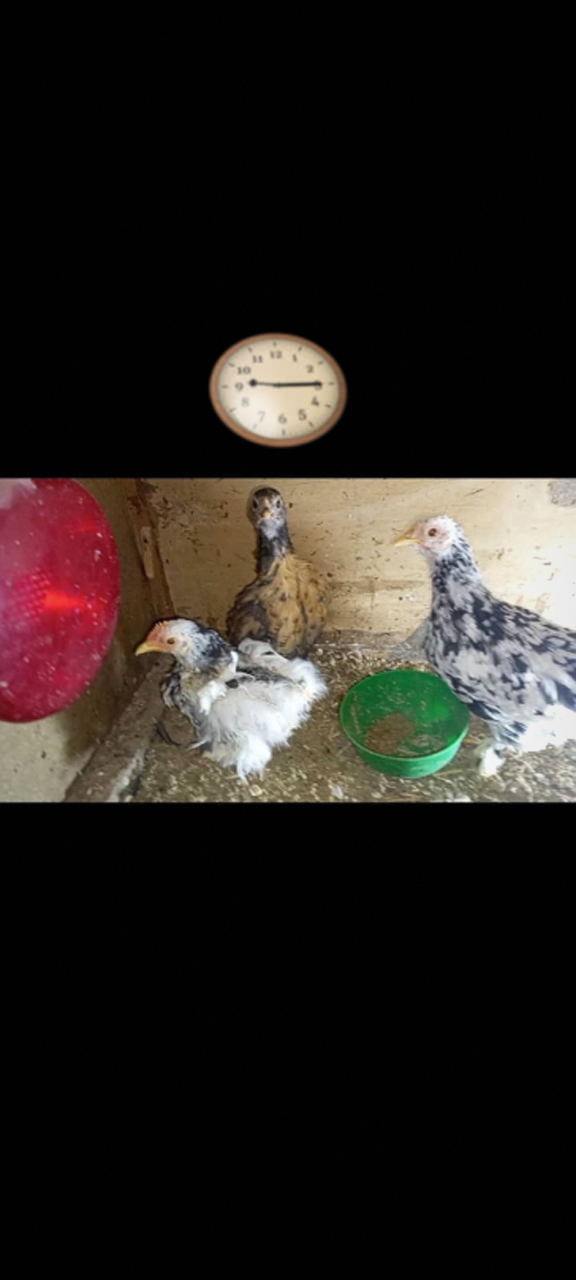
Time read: {"hour": 9, "minute": 15}
